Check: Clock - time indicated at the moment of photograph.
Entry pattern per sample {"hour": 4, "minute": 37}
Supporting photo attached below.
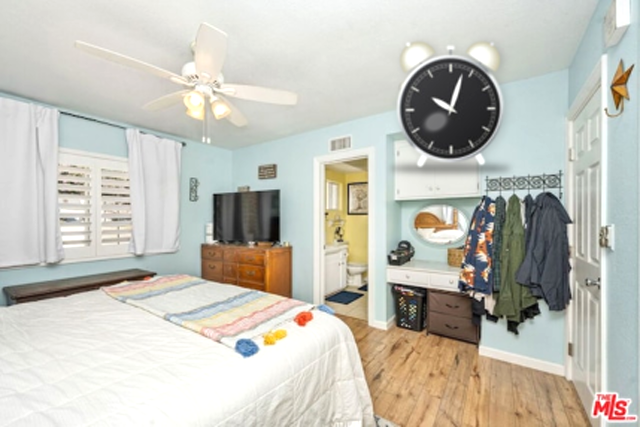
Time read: {"hour": 10, "minute": 3}
